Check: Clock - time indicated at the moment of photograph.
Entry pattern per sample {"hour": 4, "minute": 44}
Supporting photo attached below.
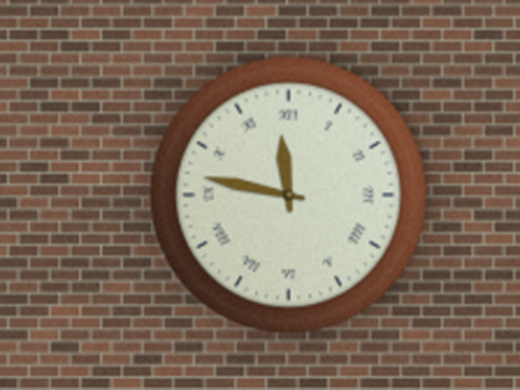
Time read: {"hour": 11, "minute": 47}
